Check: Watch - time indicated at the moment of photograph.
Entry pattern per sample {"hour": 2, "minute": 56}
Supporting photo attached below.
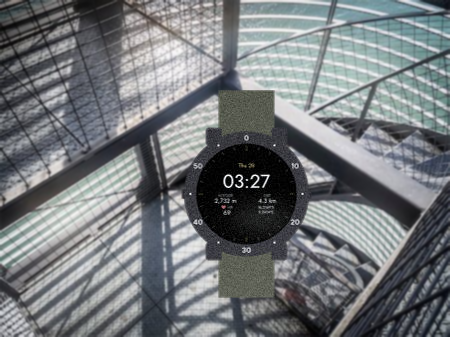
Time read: {"hour": 3, "minute": 27}
